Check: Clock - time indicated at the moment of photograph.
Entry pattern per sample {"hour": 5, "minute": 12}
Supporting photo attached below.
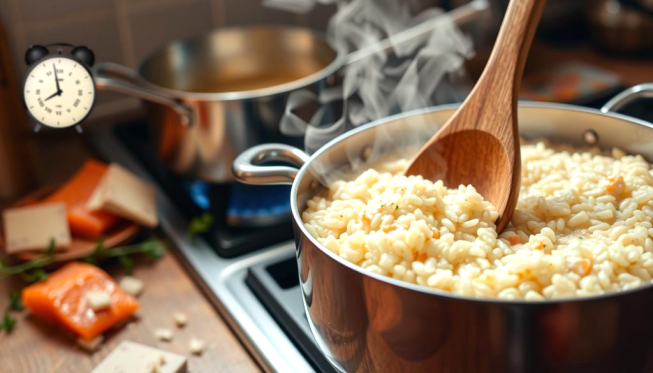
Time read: {"hour": 7, "minute": 58}
